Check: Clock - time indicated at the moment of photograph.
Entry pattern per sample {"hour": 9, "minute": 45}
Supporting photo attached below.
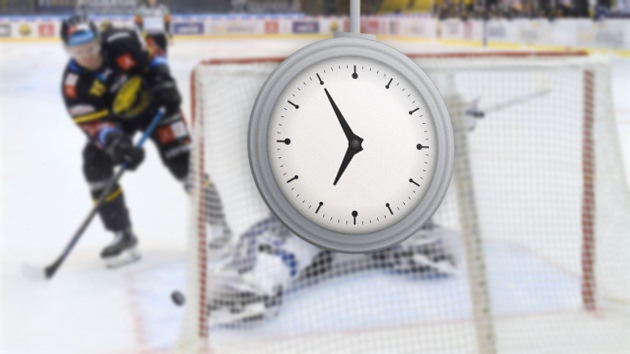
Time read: {"hour": 6, "minute": 55}
